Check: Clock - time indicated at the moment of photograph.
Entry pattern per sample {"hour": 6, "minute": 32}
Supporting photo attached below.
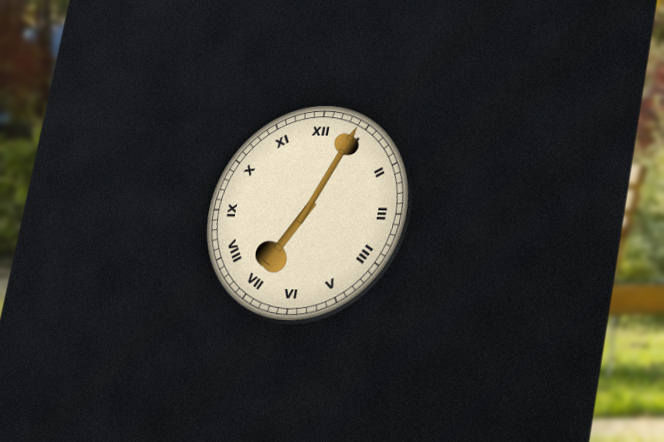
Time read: {"hour": 7, "minute": 4}
